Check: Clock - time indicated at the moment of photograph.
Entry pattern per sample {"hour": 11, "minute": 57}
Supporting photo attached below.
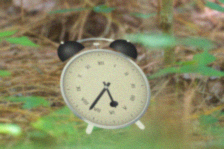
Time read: {"hour": 5, "minute": 37}
